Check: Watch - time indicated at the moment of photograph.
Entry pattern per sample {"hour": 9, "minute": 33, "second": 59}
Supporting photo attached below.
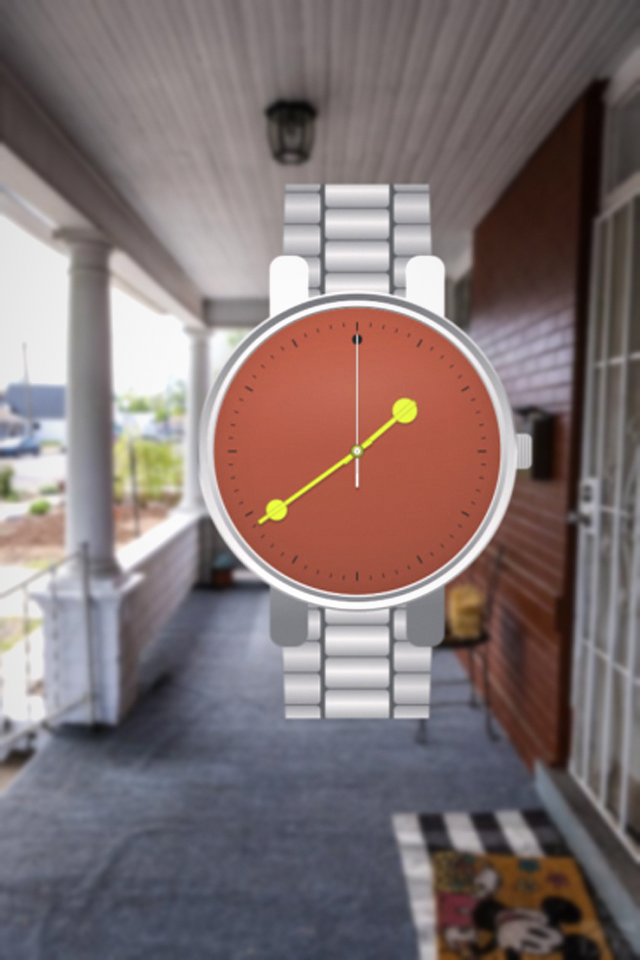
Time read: {"hour": 1, "minute": 39, "second": 0}
